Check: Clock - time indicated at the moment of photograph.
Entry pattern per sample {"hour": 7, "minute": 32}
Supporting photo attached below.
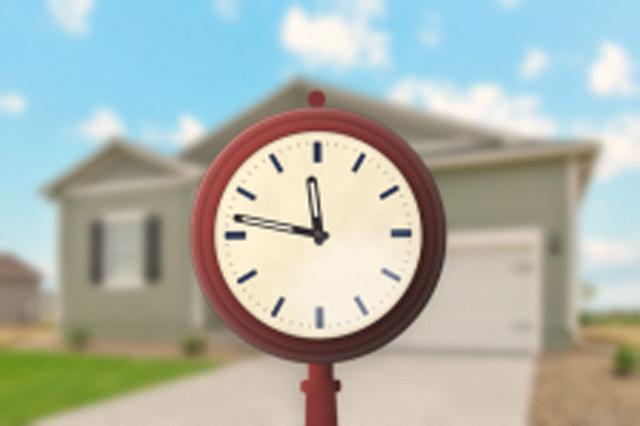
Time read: {"hour": 11, "minute": 47}
